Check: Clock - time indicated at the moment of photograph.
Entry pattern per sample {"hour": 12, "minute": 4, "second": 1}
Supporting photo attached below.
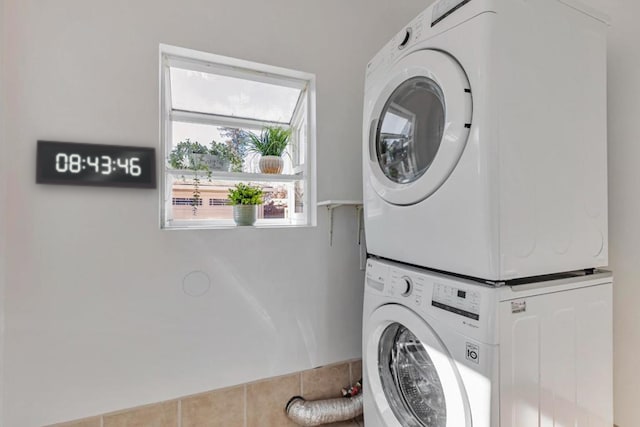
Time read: {"hour": 8, "minute": 43, "second": 46}
